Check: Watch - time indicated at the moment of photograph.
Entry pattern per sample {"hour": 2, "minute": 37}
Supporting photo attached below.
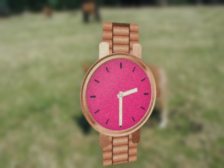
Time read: {"hour": 2, "minute": 30}
